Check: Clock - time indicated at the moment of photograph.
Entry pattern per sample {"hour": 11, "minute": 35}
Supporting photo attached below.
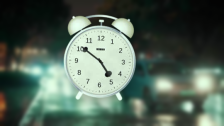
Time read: {"hour": 4, "minute": 51}
